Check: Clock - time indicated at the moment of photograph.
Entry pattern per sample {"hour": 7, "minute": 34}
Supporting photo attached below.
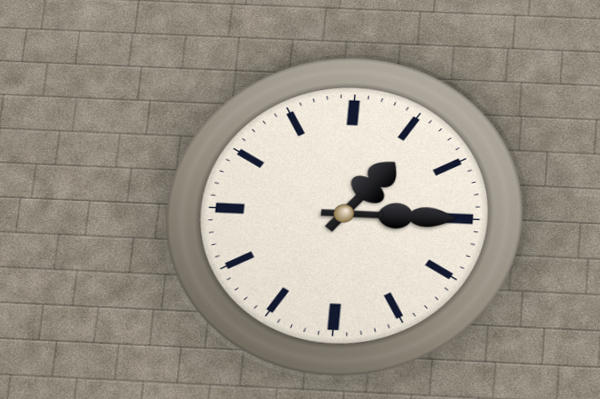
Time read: {"hour": 1, "minute": 15}
